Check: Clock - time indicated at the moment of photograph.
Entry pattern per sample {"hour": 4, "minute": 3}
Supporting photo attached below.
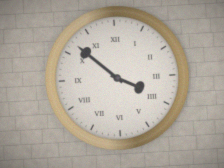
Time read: {"hour": 3, "minute": 52}
